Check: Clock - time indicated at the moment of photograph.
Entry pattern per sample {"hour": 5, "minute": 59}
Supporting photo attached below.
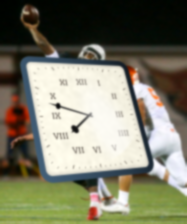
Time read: {"hour": 7, "minute": 48}
